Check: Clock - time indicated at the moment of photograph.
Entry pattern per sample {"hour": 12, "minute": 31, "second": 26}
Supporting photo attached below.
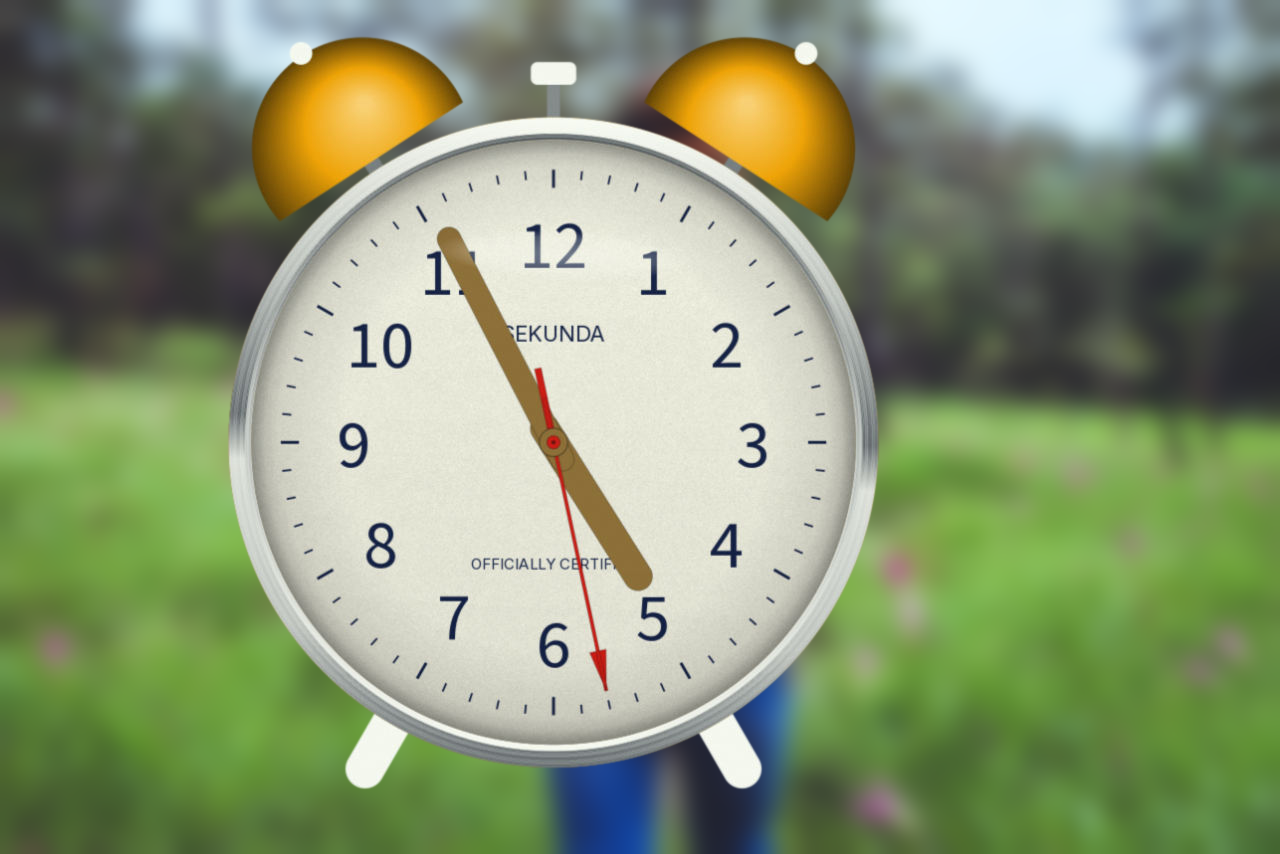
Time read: {"hour": 4, "minute": 55, "second": 28}
